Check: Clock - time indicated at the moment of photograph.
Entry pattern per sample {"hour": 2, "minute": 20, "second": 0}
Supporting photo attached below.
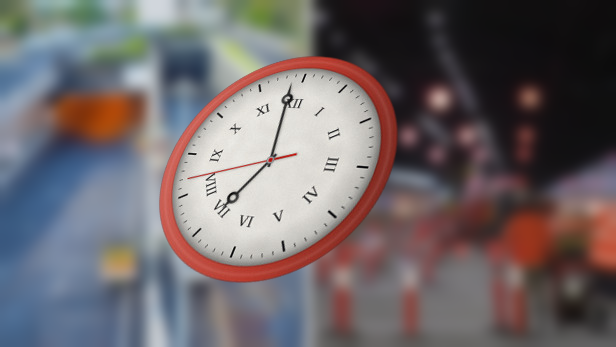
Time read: {"hour": 6, "minute": 58, "second": 42}
